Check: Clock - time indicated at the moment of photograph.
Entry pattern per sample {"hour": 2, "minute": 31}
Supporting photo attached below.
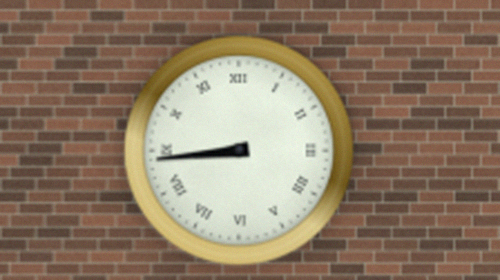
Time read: {"hour": 8, "minute": 44}
